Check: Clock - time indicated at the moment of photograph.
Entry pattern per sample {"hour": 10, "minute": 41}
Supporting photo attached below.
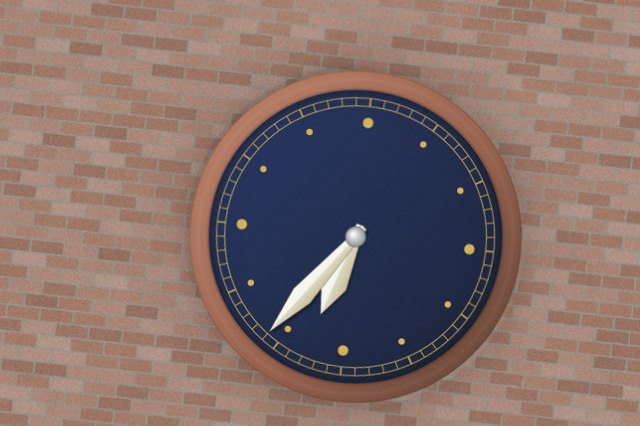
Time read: {"hour": 6, "minute": 36}
